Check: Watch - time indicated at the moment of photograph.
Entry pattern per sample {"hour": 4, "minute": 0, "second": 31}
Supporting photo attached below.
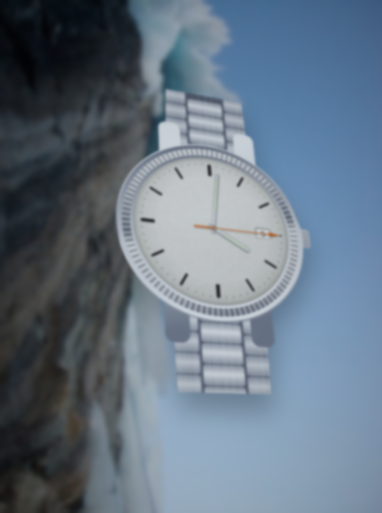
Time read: {"hour": 4, "minute": 1, "second": 15}
